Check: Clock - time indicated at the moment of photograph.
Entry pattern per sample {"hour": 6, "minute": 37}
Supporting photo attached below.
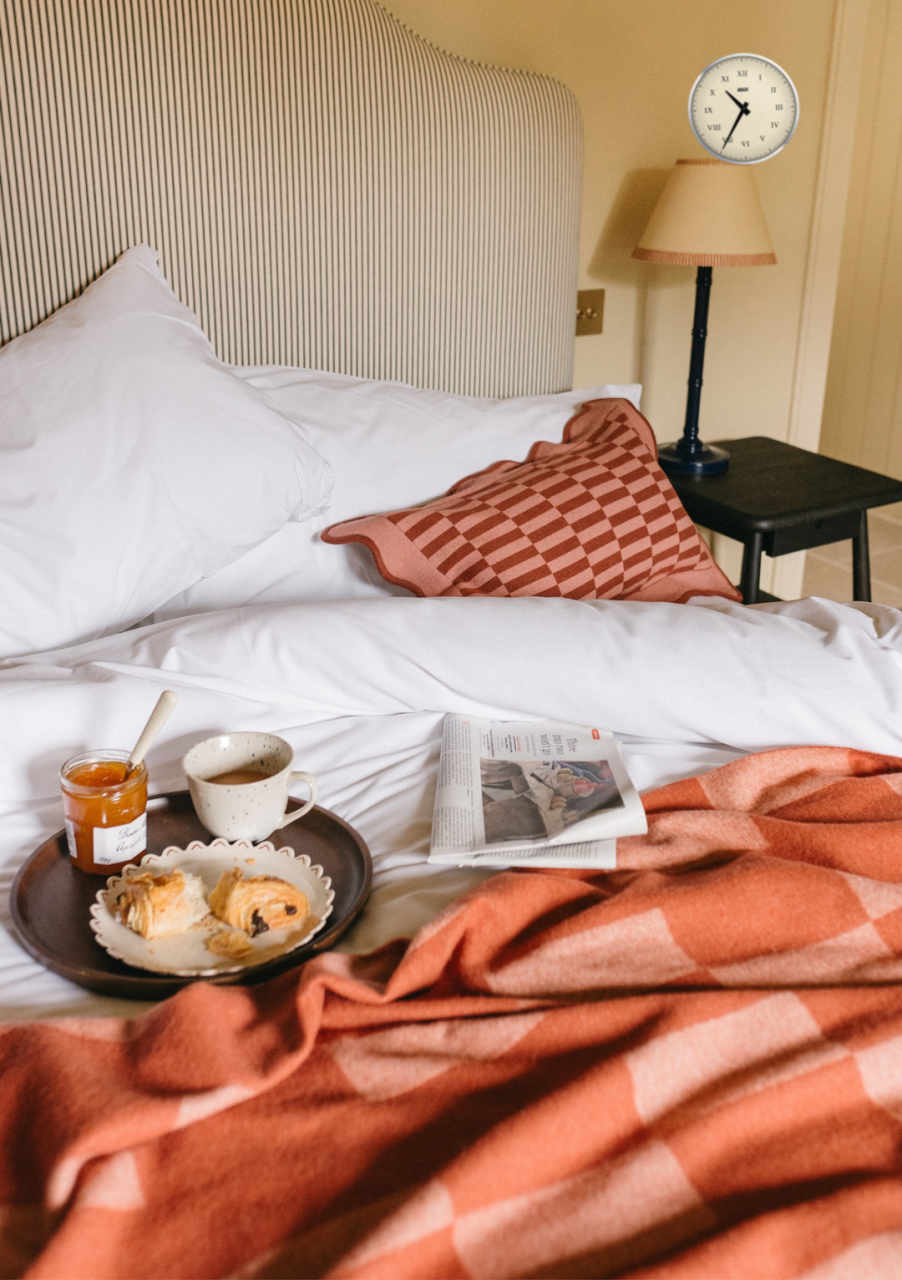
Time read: {"hour": 10, "minute": 35}
